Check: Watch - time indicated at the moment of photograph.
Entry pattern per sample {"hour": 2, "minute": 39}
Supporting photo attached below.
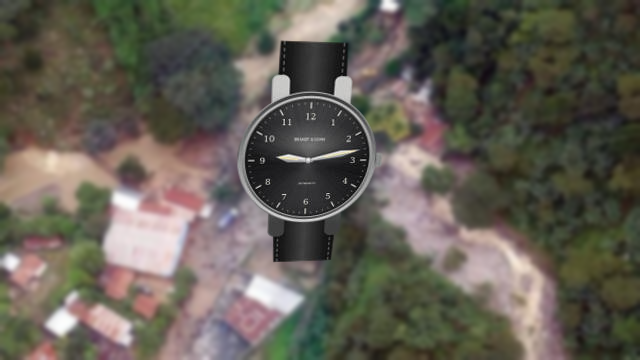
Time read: {"hour": 9, "minute": 13}
